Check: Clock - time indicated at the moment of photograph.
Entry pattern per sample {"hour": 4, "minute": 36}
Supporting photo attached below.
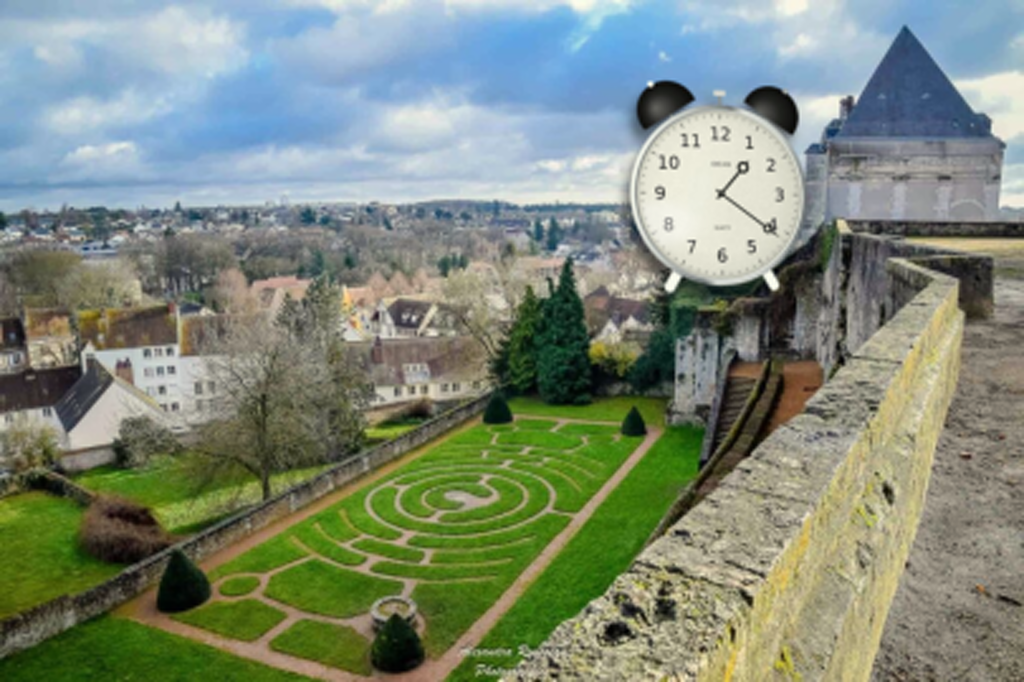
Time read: {"hour": 1, "minute": 21}
